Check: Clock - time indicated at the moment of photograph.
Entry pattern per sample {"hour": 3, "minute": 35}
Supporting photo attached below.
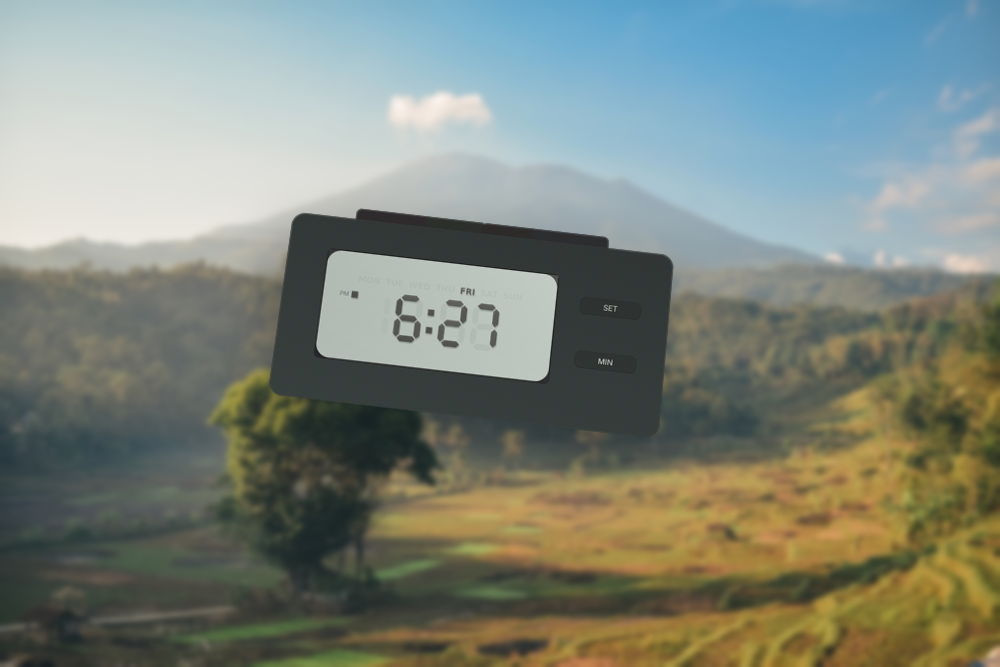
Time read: {"hour": 6, "minute": 27}
